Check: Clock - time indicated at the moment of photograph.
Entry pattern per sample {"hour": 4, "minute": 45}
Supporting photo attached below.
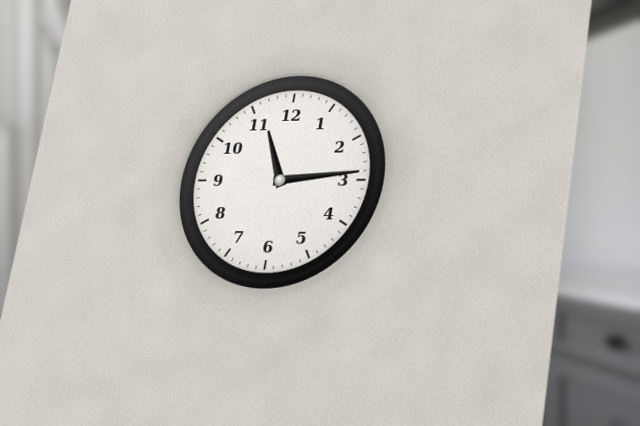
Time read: {"hour": 11, "minute": 14}
